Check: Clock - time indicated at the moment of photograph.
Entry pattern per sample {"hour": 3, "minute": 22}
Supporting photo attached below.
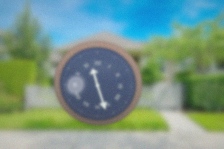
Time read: {"hour": 11, "minute": 27}
